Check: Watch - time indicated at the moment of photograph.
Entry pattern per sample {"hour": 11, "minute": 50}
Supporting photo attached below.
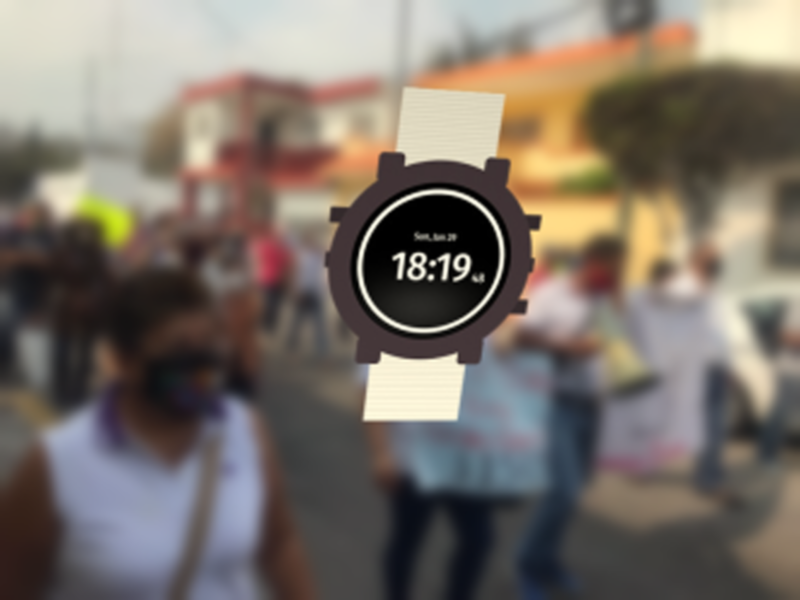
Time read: {"hour": 18, "minute": 19}
